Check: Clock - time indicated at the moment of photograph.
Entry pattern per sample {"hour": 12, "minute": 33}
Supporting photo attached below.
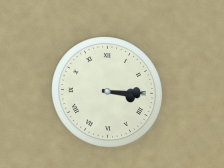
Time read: {"hour": 3, "minute": 15}
